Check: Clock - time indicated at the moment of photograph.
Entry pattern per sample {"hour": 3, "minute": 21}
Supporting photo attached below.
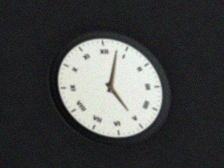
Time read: {"hour": 5, "minute": 3}
